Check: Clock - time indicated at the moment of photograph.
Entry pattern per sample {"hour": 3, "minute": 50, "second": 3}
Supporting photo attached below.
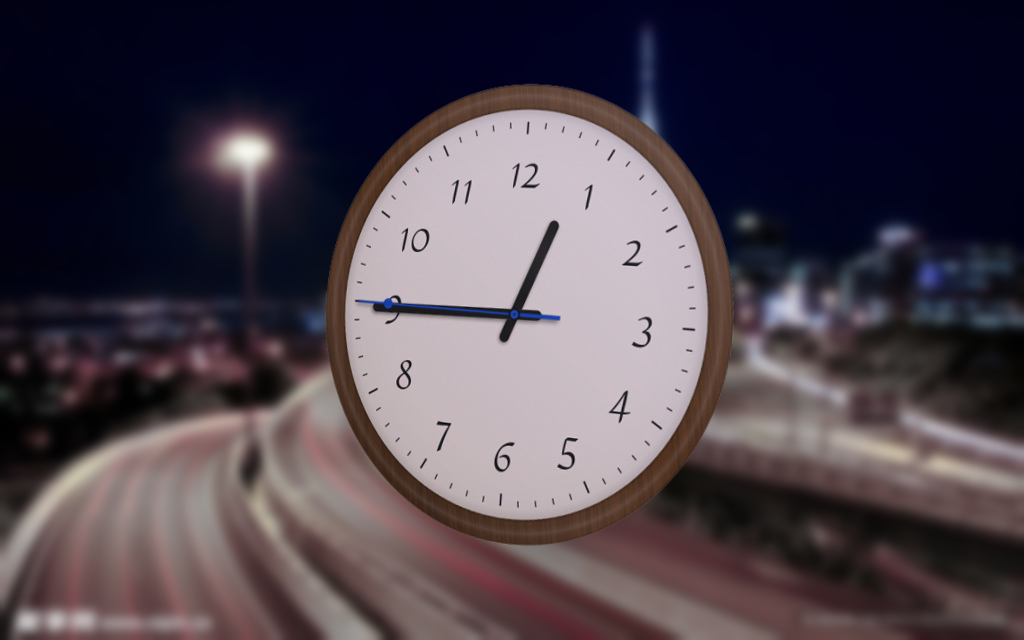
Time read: {"hour": 12, "minute": 44, "second": 45}
